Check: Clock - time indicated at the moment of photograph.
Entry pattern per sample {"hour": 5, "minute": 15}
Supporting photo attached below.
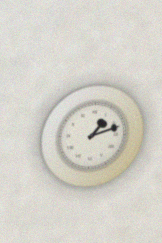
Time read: {"hour": 1, "minute": 12}
